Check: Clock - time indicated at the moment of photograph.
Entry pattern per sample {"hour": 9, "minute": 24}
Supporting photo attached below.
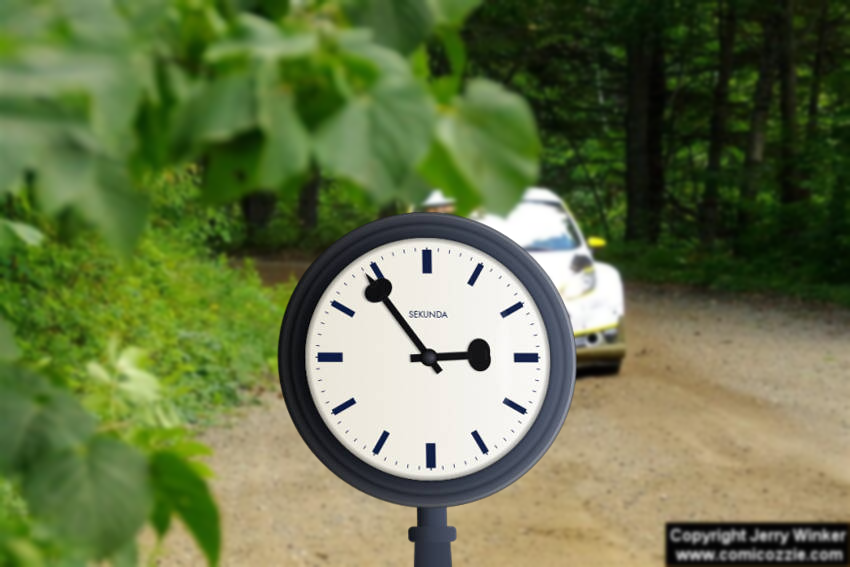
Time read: {"hour": 2, "minute": 54}
